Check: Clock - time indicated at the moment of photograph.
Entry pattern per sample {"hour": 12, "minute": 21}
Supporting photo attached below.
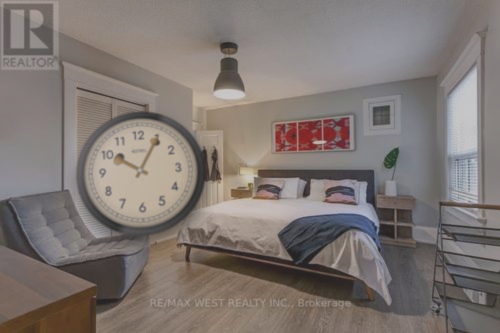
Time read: {"hour": 10, "minute": 5}
